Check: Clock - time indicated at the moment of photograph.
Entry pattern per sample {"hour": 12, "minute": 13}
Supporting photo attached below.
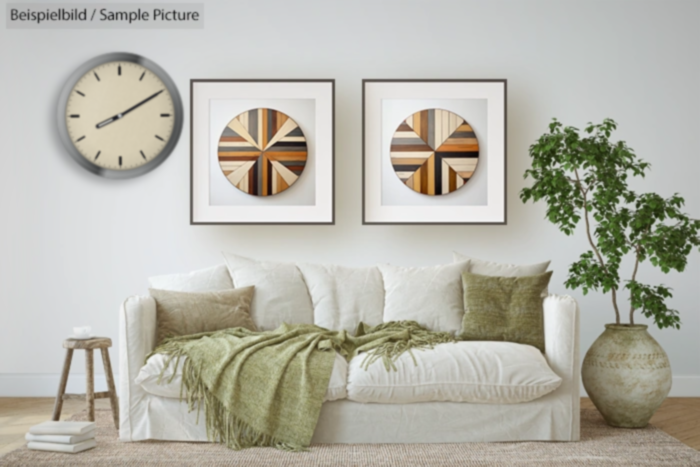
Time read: {"hour": 8, "minute": 10}
